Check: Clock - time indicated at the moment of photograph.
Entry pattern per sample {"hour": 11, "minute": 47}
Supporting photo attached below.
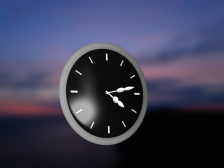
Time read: {"hour": 4, "minute": 13}
